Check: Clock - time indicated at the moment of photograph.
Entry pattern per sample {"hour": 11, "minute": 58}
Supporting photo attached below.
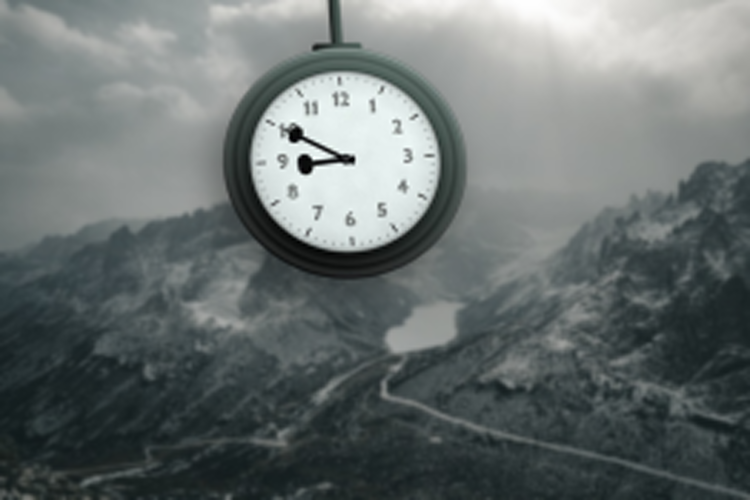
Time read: {"hour": 8, "minute": 50}
